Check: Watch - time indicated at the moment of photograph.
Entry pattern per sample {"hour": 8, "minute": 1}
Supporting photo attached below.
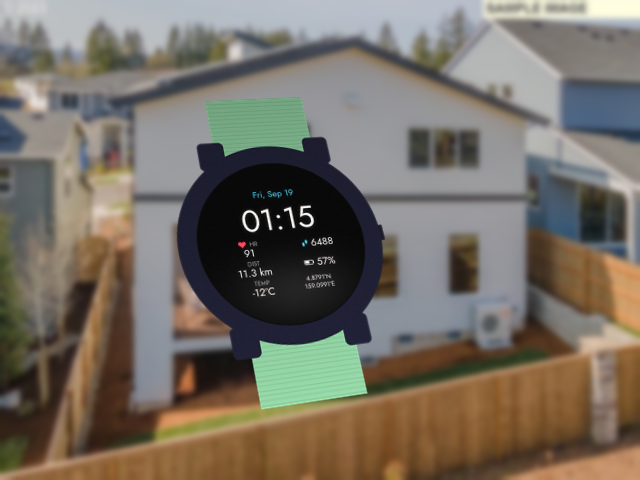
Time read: {"hour": 1, "minute": 15}
